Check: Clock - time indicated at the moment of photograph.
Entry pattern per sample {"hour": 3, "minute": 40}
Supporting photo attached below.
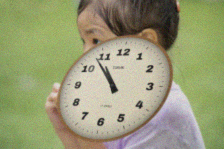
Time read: {"hour": 10, "minute": 53}
